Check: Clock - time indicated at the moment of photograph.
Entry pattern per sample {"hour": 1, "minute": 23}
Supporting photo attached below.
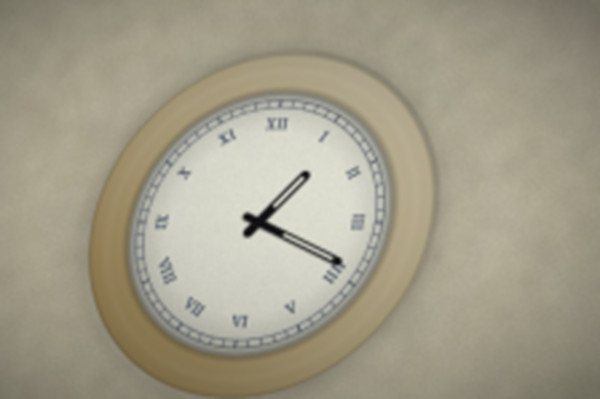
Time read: {"hour": 1, "minute": 19}
